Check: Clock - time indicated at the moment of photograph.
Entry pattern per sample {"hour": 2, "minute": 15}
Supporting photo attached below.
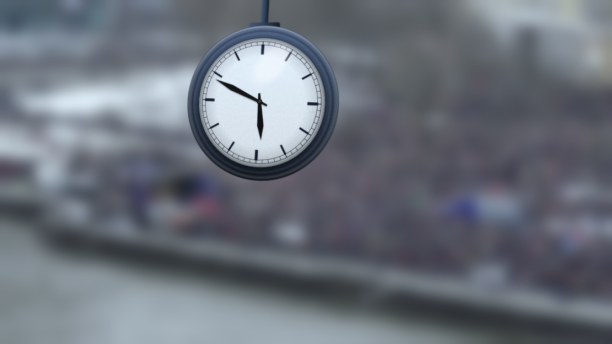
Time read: {"hour": 5, "minute": 49}
